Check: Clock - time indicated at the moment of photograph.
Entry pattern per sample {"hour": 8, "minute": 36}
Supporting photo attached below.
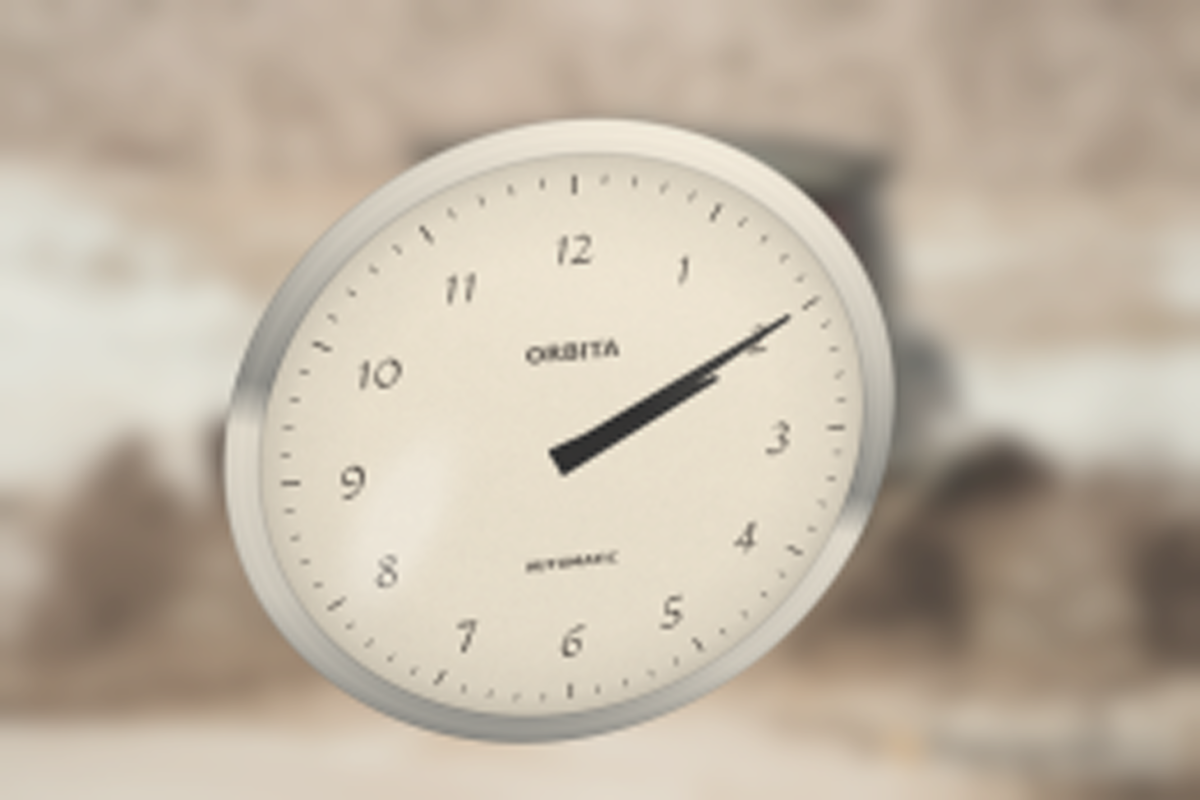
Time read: {"hour": 2, "minute": 10}
